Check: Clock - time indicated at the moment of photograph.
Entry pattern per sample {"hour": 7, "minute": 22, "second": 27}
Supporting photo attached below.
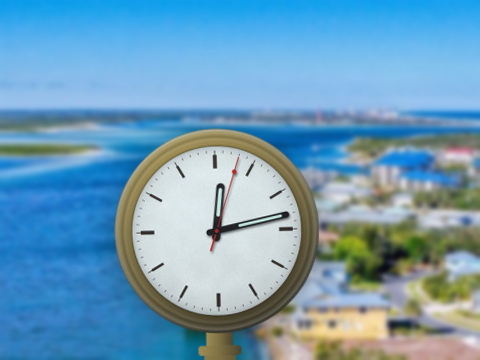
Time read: {"hour": 12, "minute": 13, "second": 3}
